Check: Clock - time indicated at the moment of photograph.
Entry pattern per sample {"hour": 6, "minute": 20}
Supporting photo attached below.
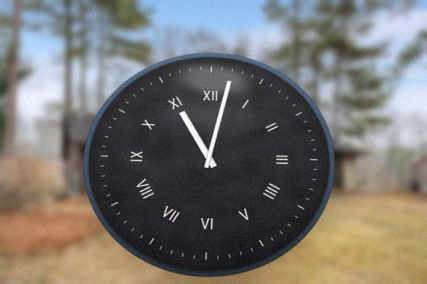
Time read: {"hour": 11, "minute": 2}
